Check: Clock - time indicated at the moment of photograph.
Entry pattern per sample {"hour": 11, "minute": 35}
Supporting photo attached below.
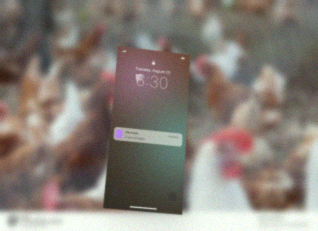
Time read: {"hour": 6, "minute": 30}
